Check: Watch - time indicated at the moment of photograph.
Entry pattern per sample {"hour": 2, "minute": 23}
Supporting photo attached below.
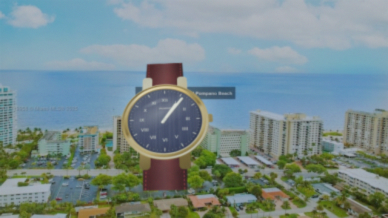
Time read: {"hour": 1, "minute": 6}
